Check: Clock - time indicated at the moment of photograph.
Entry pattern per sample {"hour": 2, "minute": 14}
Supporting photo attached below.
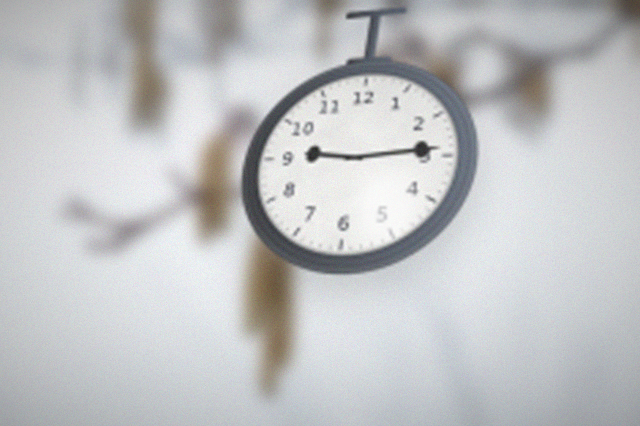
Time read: {"hour": 9, "minute": 14}
